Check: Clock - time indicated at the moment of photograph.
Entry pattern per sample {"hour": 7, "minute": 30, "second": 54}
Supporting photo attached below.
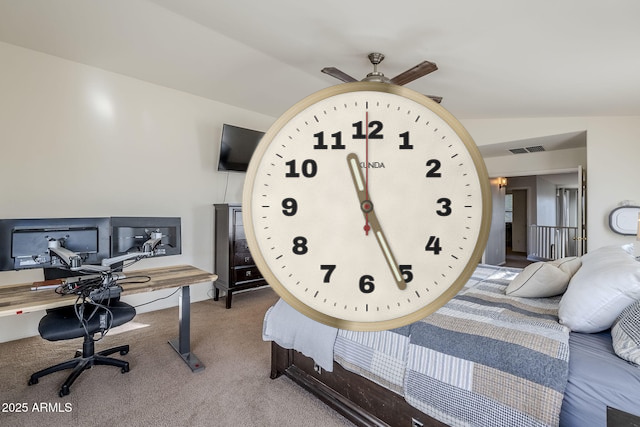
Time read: {"hour": 11, "minute": 26, "second": 0}
